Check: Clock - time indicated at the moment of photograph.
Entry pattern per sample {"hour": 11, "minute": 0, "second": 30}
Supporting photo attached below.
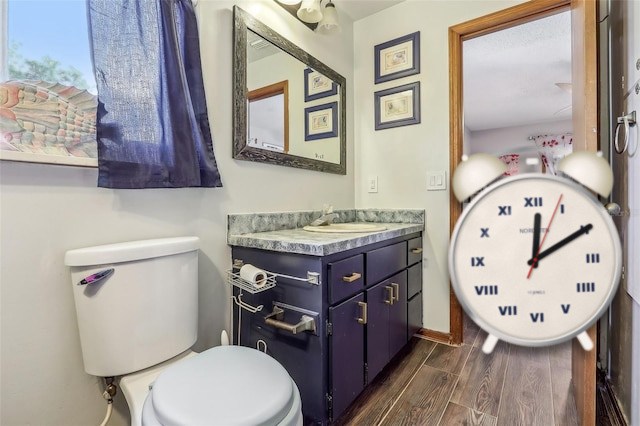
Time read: {"hour": 12, "minute": 10, "second": 4}
